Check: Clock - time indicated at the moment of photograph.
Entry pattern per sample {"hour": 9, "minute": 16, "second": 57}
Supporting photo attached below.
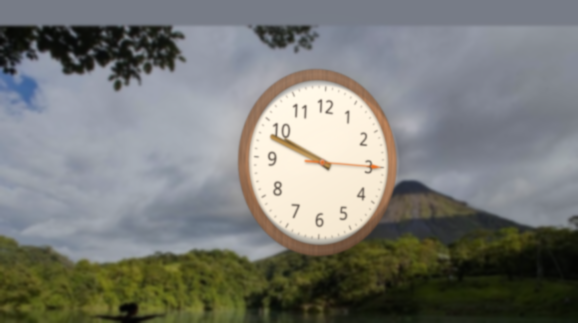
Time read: {"hour": 9, "minute": 48, "second": 15}
